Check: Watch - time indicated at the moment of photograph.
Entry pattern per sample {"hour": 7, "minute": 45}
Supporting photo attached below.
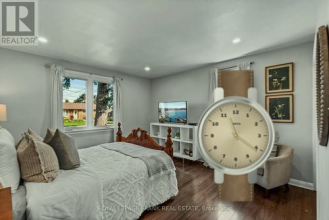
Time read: {"hour": 11, "minute": 21}
